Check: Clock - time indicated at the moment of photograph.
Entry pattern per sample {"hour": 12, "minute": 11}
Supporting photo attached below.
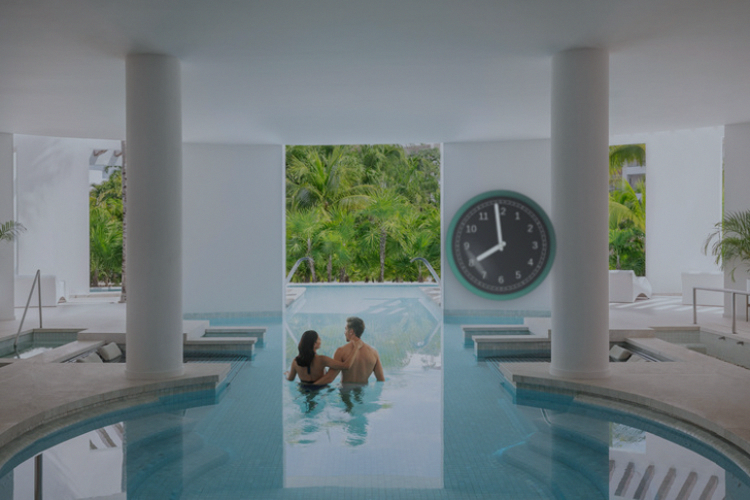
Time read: {"hour": 7, "minute": 59}
